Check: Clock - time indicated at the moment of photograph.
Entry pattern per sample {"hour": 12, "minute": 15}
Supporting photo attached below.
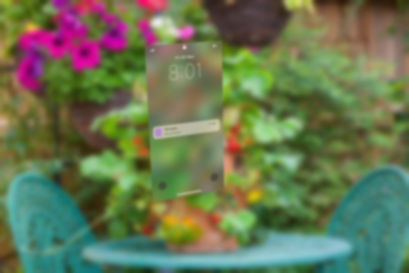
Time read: {"hour": 8, "minute": 1}
